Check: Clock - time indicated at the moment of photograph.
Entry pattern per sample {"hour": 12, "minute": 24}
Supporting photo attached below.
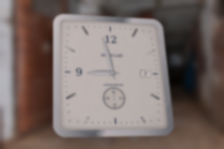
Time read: {"hour": 8, "minute": 58}
